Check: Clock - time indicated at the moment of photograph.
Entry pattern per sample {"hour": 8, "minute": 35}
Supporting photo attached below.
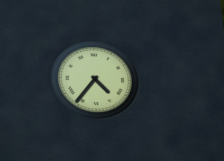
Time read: {"hour": 4, "minute": 36}
